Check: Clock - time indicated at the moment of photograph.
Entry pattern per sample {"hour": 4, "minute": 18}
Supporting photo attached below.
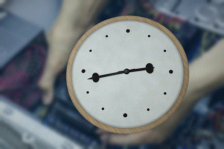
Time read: {"hour": 2, "minute": 43}
